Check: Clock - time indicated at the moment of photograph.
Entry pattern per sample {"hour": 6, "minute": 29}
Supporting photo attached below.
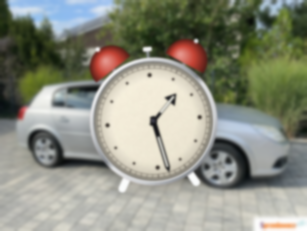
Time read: {"hour": 1, "minute": 28}
